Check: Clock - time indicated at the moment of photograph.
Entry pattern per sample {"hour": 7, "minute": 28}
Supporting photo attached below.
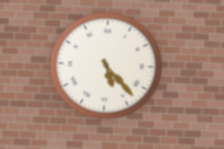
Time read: {"hour": 5, "minute": 23}
